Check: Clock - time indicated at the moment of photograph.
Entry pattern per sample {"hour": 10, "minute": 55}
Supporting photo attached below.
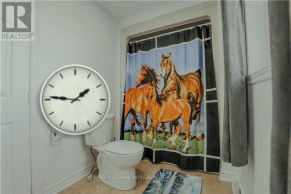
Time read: {"hour": 1, "minute": 46}
